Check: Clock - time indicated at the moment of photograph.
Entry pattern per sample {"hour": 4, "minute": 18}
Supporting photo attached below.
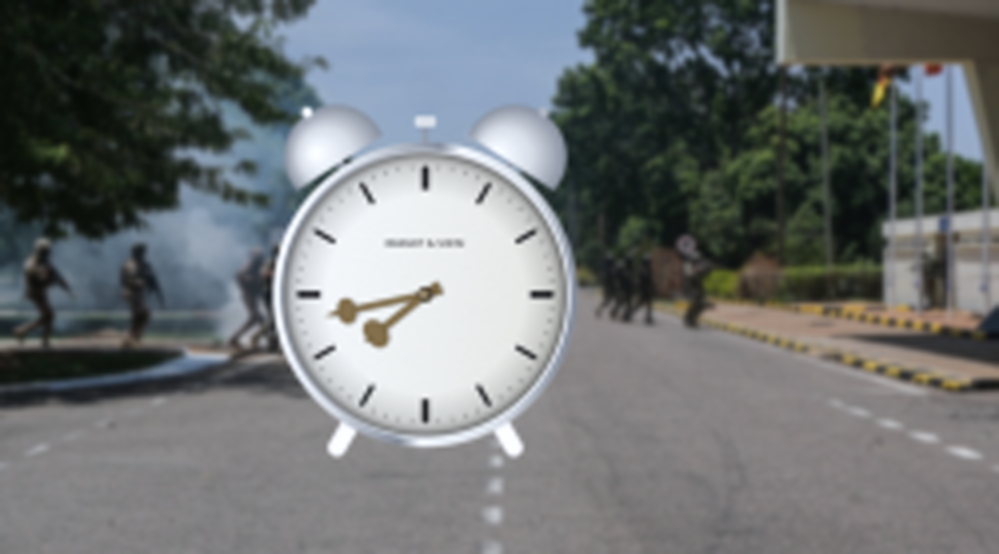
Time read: {"hour": 7, "minute": 43}
